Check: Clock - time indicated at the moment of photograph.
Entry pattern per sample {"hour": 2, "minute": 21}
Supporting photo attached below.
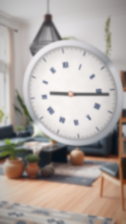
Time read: {"hour": 9, "minute": 16}
